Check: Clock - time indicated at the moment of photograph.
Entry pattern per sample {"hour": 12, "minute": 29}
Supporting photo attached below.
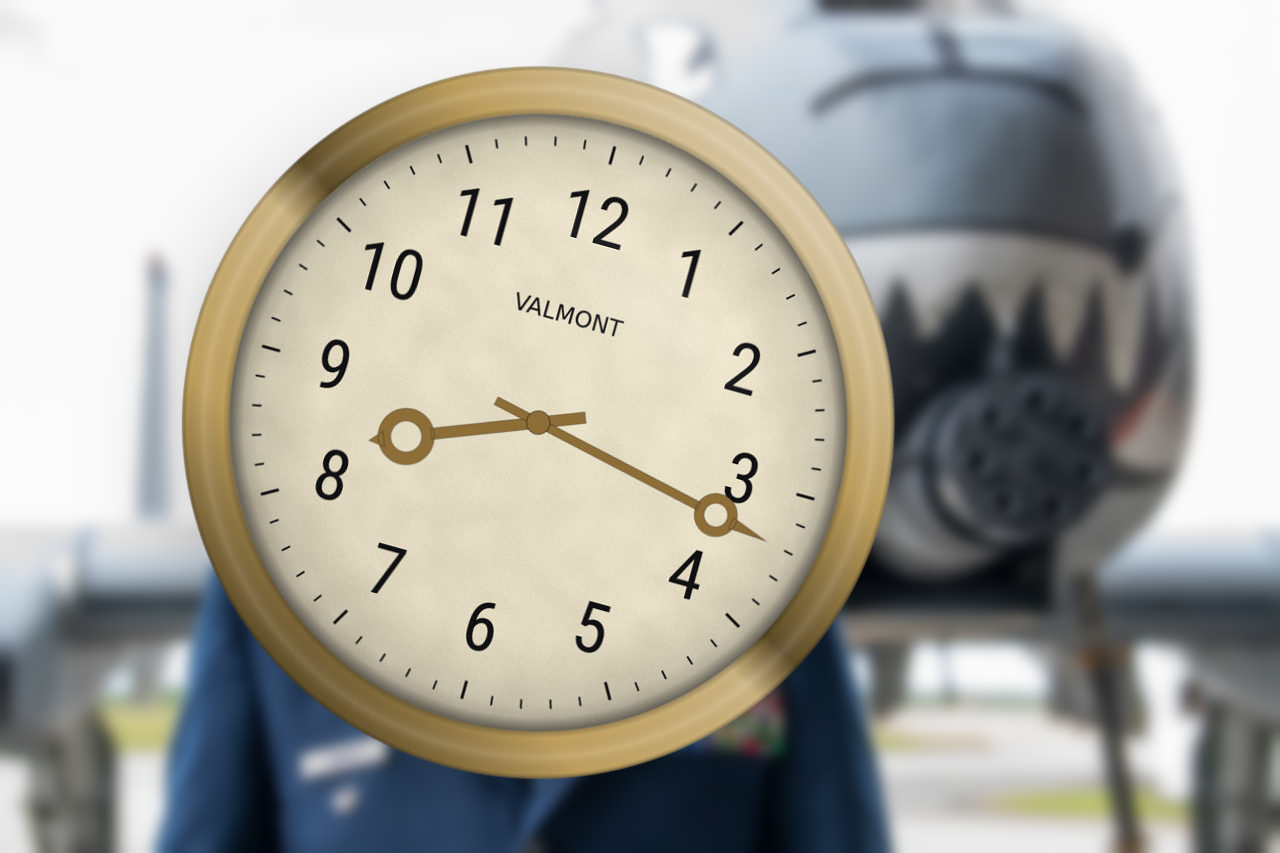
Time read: {"hour": 8, "minute": 17}
